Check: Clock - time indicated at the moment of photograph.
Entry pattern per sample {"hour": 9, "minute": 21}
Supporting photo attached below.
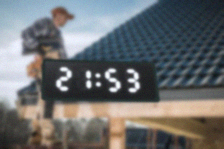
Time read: {"hour": 21, "minute": 53}
